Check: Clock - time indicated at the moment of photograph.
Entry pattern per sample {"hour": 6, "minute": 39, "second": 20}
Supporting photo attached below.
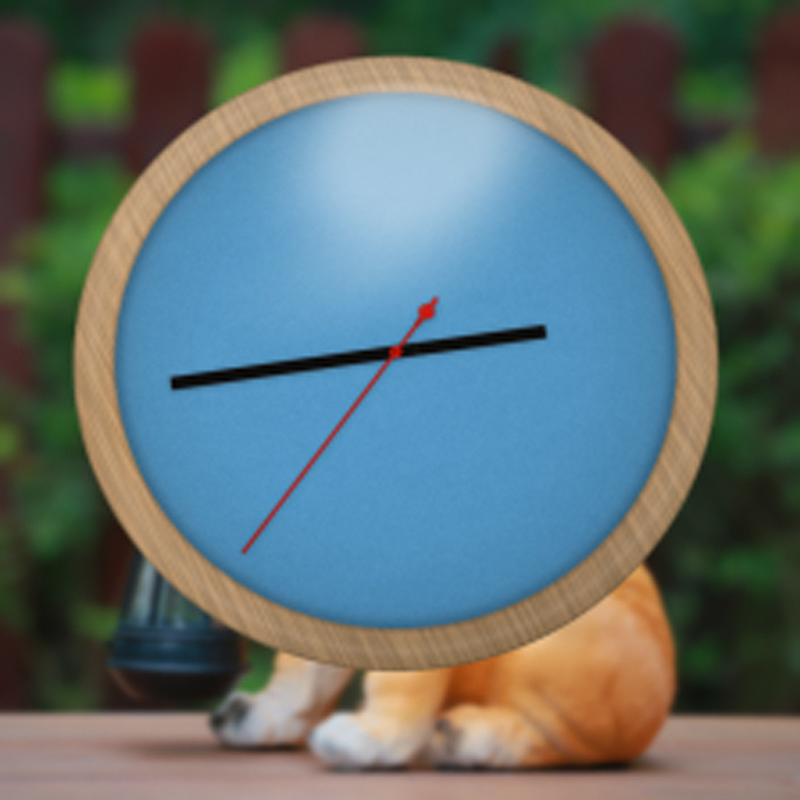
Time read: {"hour": 2, "minute": 43, "second": 36}
